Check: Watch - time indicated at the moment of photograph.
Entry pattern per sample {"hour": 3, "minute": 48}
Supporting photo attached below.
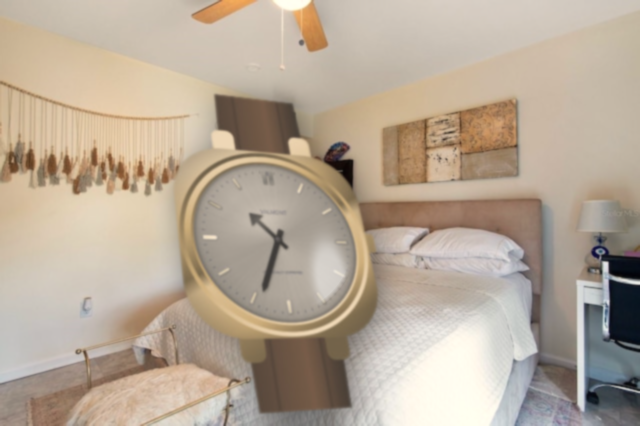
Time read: {"hour": 10, "minute": 34}
